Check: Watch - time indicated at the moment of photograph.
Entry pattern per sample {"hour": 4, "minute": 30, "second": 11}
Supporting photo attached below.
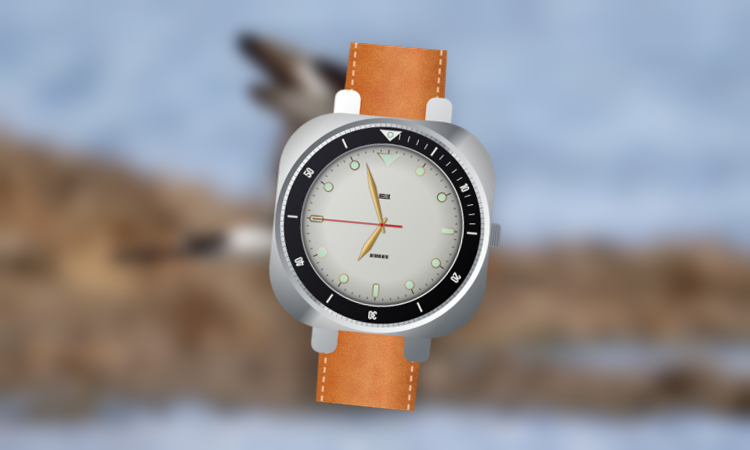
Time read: {"hour": 6, "minute": 56, "second": 45}
